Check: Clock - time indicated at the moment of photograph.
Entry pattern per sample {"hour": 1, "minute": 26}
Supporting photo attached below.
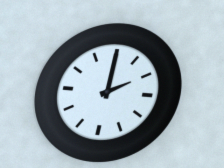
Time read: {"hour": 2, "minute": 0}
